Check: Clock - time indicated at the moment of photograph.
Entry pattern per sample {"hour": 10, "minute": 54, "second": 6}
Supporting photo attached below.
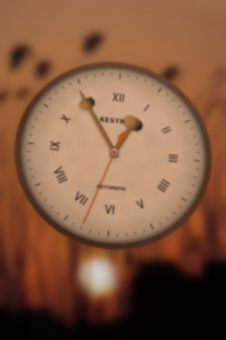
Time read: {"hour": 12, "minute": 54, "second": 33}
